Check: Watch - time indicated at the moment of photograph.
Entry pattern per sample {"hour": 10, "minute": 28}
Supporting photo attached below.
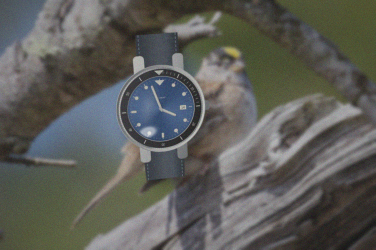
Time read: {"hour": 3, "minute": 57}
